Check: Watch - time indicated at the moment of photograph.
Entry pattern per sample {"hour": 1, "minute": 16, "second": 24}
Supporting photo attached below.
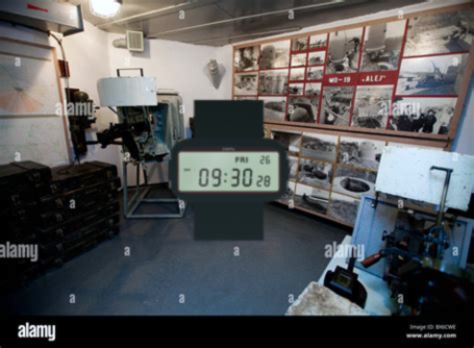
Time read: {"hour": 9, "minute": 30, "second": 28}
